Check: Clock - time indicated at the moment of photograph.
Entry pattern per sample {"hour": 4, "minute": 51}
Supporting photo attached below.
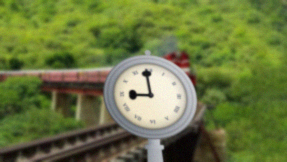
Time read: {"hour": 8, "minute": 59}
